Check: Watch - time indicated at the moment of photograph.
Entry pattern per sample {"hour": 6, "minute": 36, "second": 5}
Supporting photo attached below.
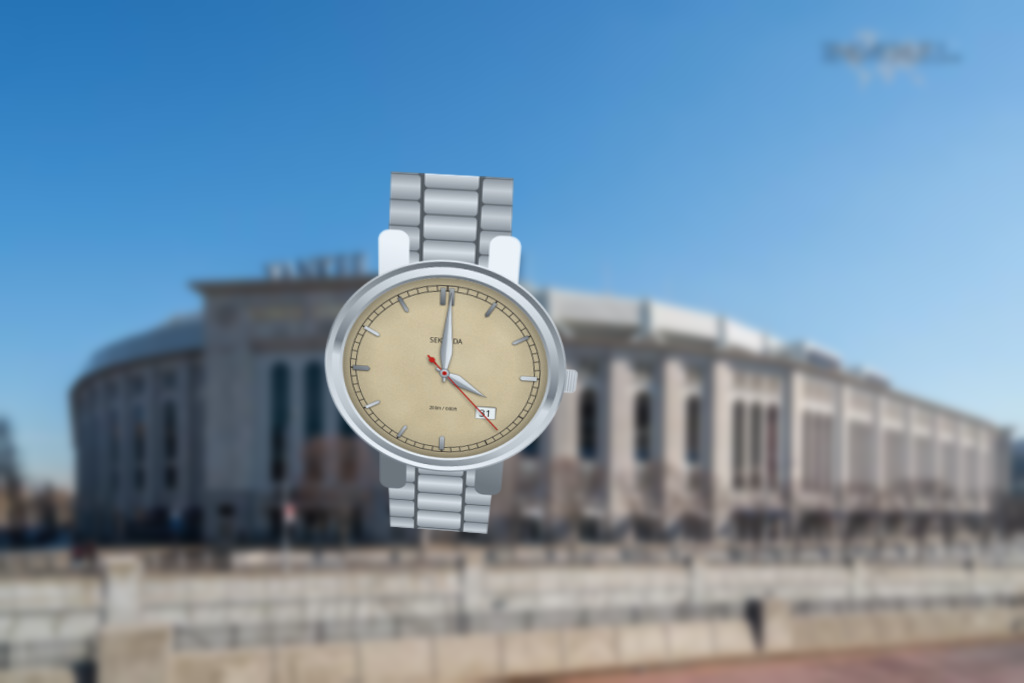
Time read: {"hour": 4, "minute": 0, "second": 23}
